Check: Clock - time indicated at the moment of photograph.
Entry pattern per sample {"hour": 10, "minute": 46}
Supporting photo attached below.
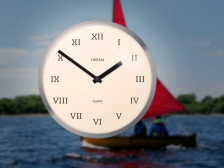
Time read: {"hour": 1, "minute": 51}
